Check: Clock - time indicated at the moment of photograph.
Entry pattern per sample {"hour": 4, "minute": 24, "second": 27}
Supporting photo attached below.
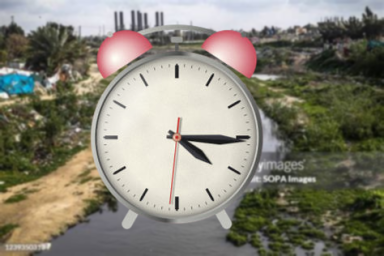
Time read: {"hour": 4, "minute": 15, "second": 31}
